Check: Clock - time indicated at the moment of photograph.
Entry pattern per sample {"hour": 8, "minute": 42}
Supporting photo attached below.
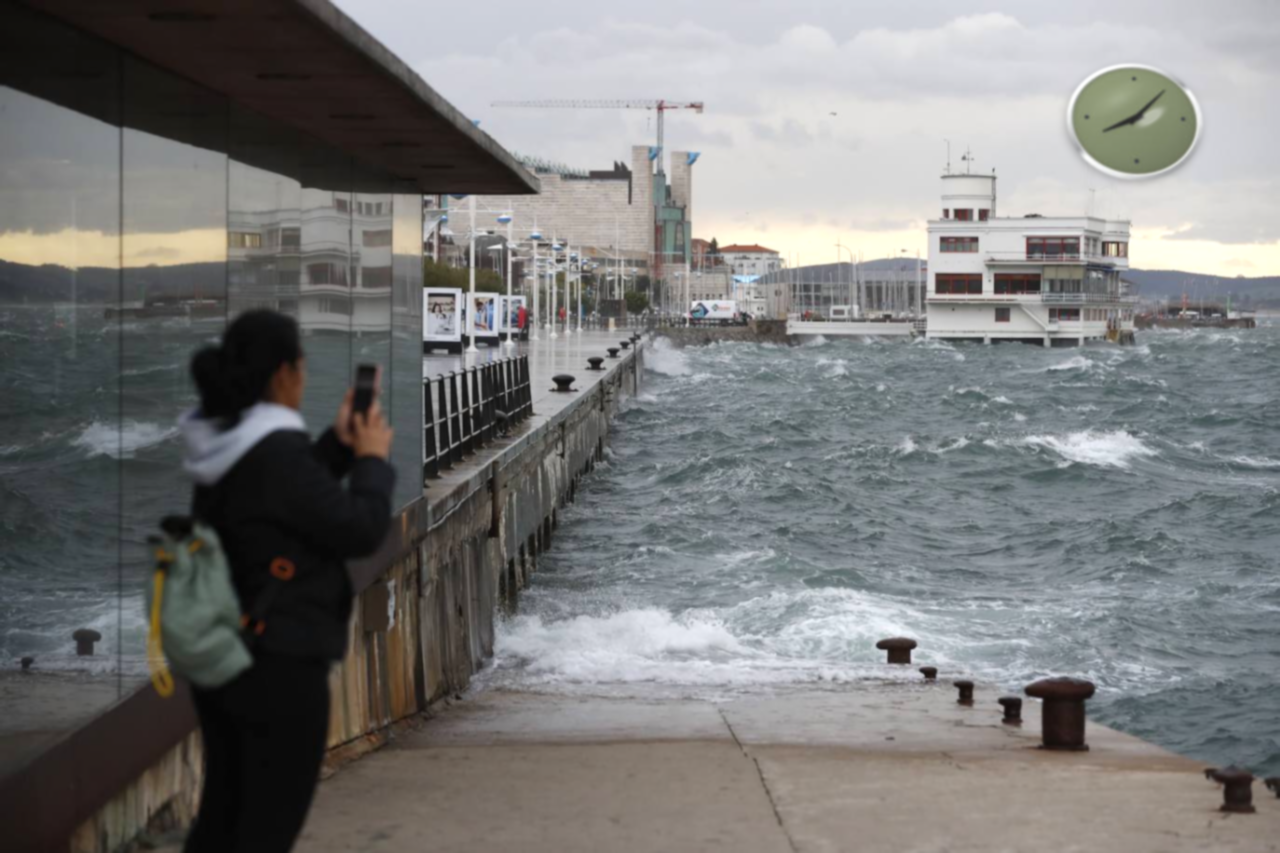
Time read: {"hour": 8, "minute": 7}
